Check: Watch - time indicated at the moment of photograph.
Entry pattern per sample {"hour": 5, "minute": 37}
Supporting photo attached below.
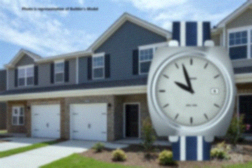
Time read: {"hour": 9, "minute": 57}
